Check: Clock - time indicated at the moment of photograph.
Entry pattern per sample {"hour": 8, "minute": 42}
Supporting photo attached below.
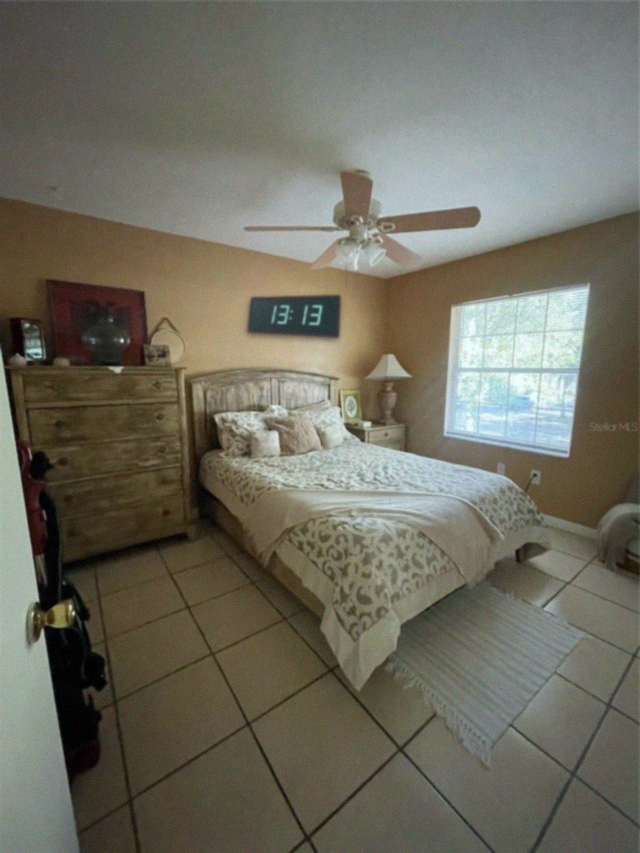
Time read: {"hour": 13, "minute": 13}
